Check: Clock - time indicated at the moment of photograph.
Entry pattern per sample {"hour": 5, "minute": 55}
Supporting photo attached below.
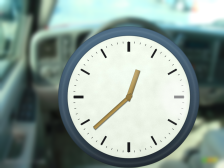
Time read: {"hour": 12, "minute": 38}
